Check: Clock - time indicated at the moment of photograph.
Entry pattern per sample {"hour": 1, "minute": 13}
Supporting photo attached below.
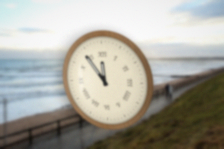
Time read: {"hour": 11, "minute": 54}
